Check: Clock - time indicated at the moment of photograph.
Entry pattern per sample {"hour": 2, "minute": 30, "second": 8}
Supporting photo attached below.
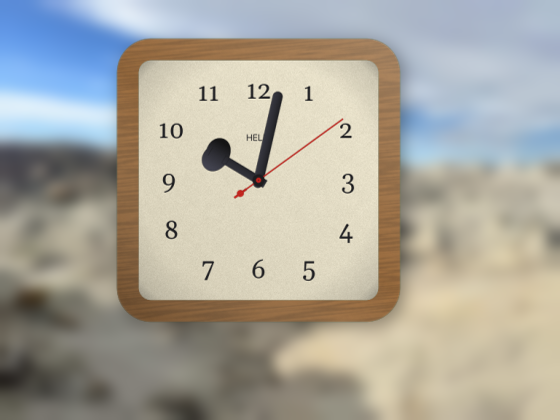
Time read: {"hour": 10, "minute": 2, "second": 9}
